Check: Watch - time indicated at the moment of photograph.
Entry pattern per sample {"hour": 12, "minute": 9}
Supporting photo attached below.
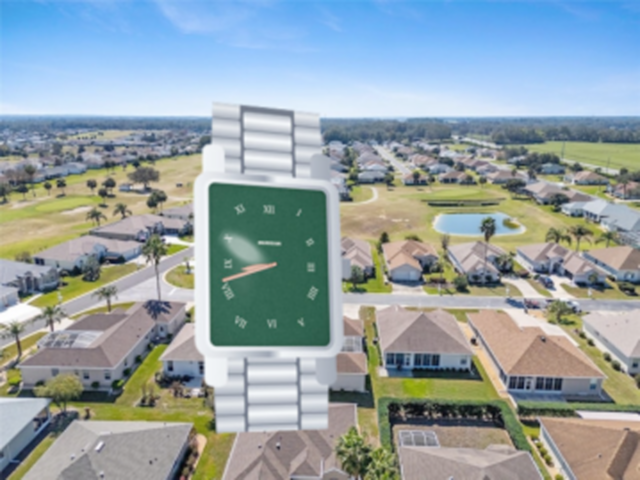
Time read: {"hour": 8, "minute": 42}
